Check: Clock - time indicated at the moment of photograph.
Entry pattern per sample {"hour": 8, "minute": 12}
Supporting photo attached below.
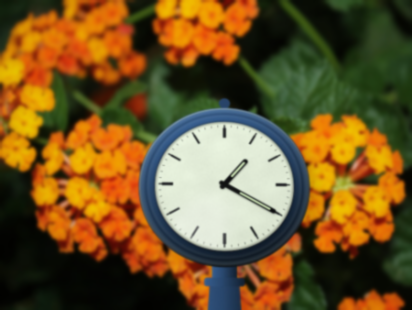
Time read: {"hour": 1, "minute": 20}
